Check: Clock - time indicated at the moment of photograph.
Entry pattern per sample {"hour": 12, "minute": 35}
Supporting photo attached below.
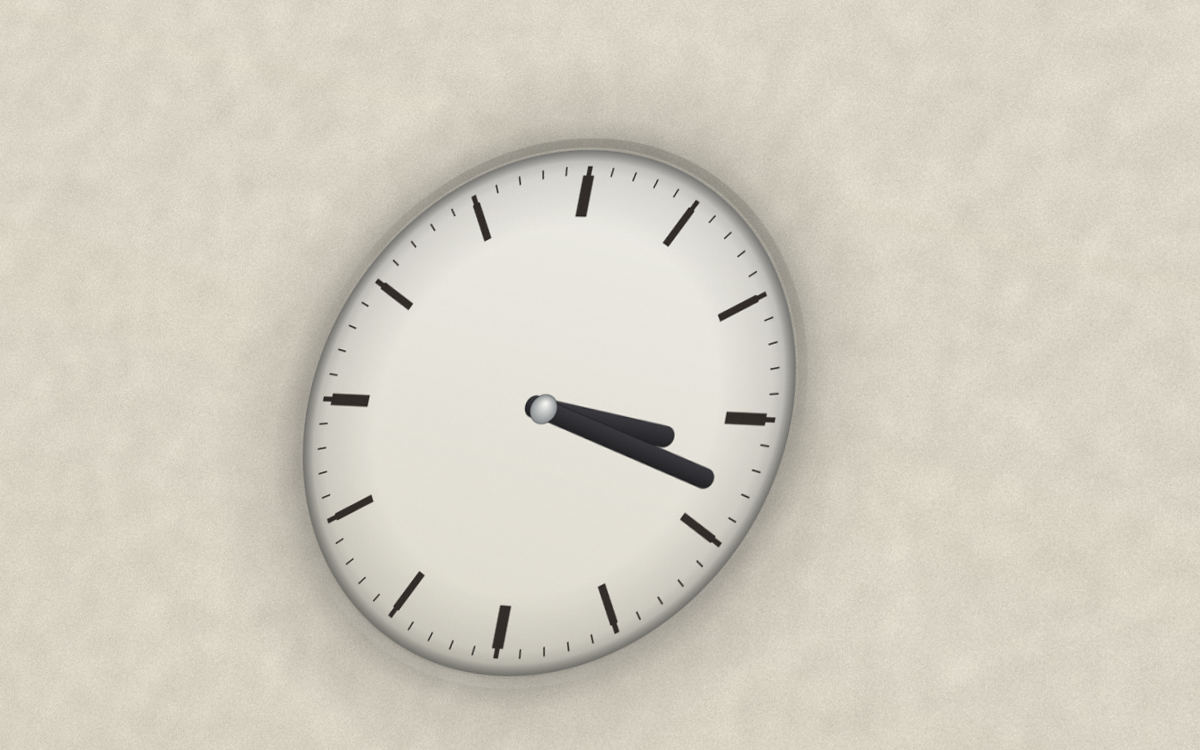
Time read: {"hour": 3, "minute": 18}
